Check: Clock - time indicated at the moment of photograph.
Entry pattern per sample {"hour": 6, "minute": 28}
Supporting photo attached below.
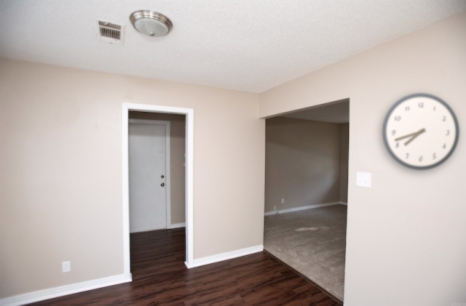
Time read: {"hour": 7, "minute": 42}
